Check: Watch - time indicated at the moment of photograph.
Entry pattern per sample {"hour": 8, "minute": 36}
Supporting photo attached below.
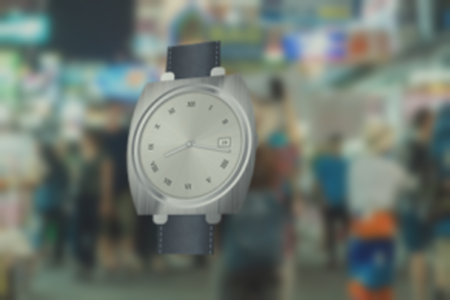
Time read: {"hour": 8, "minute": 17}
